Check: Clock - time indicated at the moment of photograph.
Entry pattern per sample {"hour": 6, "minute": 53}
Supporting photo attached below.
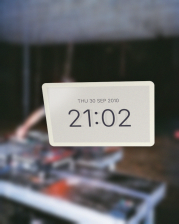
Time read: {"hour": 21, "minute": 2}
